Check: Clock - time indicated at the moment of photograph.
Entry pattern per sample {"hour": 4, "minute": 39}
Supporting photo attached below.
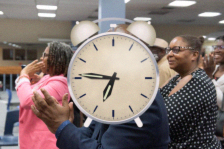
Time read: {"hour": 6, "minute": 46}
